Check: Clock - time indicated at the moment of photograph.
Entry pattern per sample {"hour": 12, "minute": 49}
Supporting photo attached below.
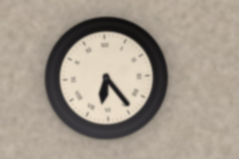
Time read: {"hour": 6, "minute": 24}
